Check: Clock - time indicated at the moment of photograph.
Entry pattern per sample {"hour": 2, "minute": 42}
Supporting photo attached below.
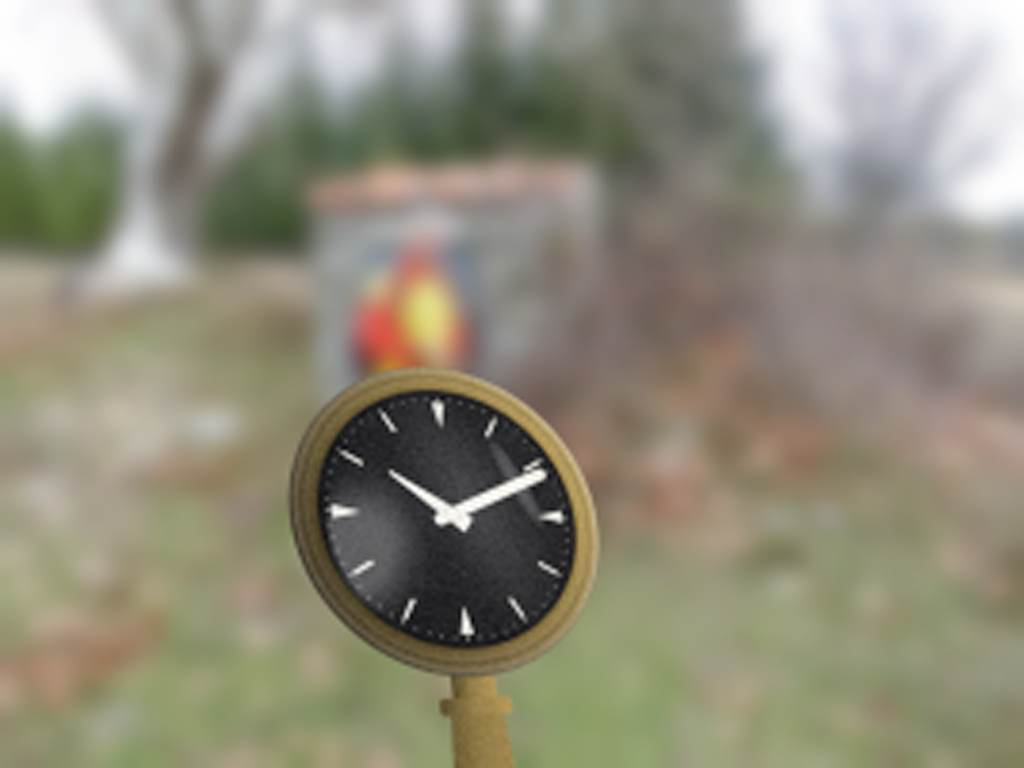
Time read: {"hour": 10, "minute": 11}
